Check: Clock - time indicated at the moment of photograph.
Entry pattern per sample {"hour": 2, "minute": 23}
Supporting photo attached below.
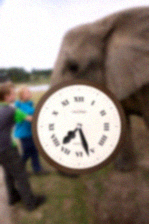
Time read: {"hour": 7, "minute": 27}
